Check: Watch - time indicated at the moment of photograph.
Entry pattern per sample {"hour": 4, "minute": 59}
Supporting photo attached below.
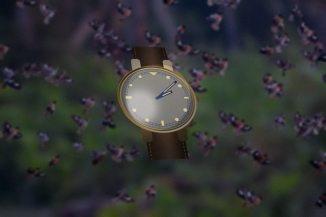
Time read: {"hour": 2, "minute": 8}
